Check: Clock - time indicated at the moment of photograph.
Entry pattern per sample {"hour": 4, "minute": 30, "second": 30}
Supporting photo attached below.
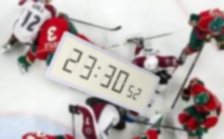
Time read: {"hour": 23, "minute": 30, "second": 52}
